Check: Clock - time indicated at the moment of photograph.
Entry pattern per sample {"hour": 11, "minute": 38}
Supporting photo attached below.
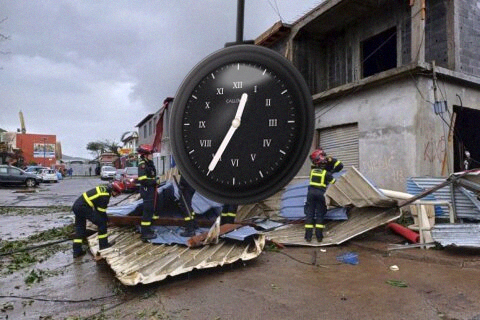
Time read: {"hour": 12, "minute": 35}
